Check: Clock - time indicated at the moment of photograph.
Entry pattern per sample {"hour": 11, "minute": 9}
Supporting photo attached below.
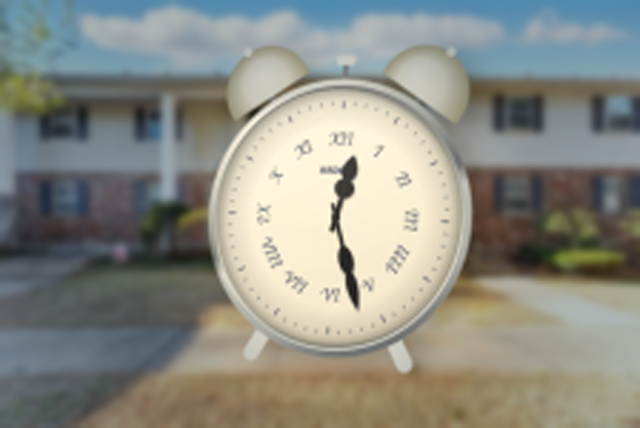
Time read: {"hour": 12, "minute": 27}
